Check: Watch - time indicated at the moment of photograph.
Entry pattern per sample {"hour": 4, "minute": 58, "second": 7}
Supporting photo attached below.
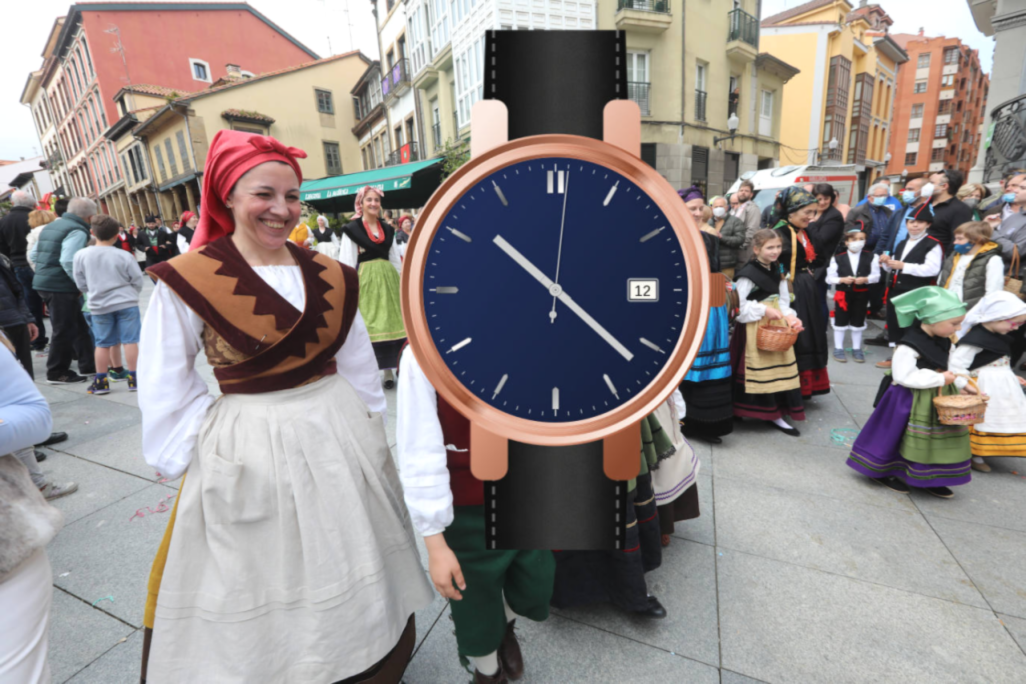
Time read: {"hour": 10, "minute": 22, "second": 1}
